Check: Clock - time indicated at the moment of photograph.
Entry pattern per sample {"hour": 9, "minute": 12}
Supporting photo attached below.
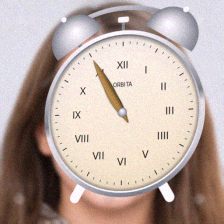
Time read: {"hour": 10, "minute": 55}
